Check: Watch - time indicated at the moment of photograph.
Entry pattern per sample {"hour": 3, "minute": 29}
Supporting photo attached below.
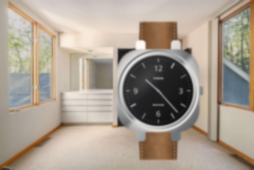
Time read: {"hour": 10, "minute": 23}
